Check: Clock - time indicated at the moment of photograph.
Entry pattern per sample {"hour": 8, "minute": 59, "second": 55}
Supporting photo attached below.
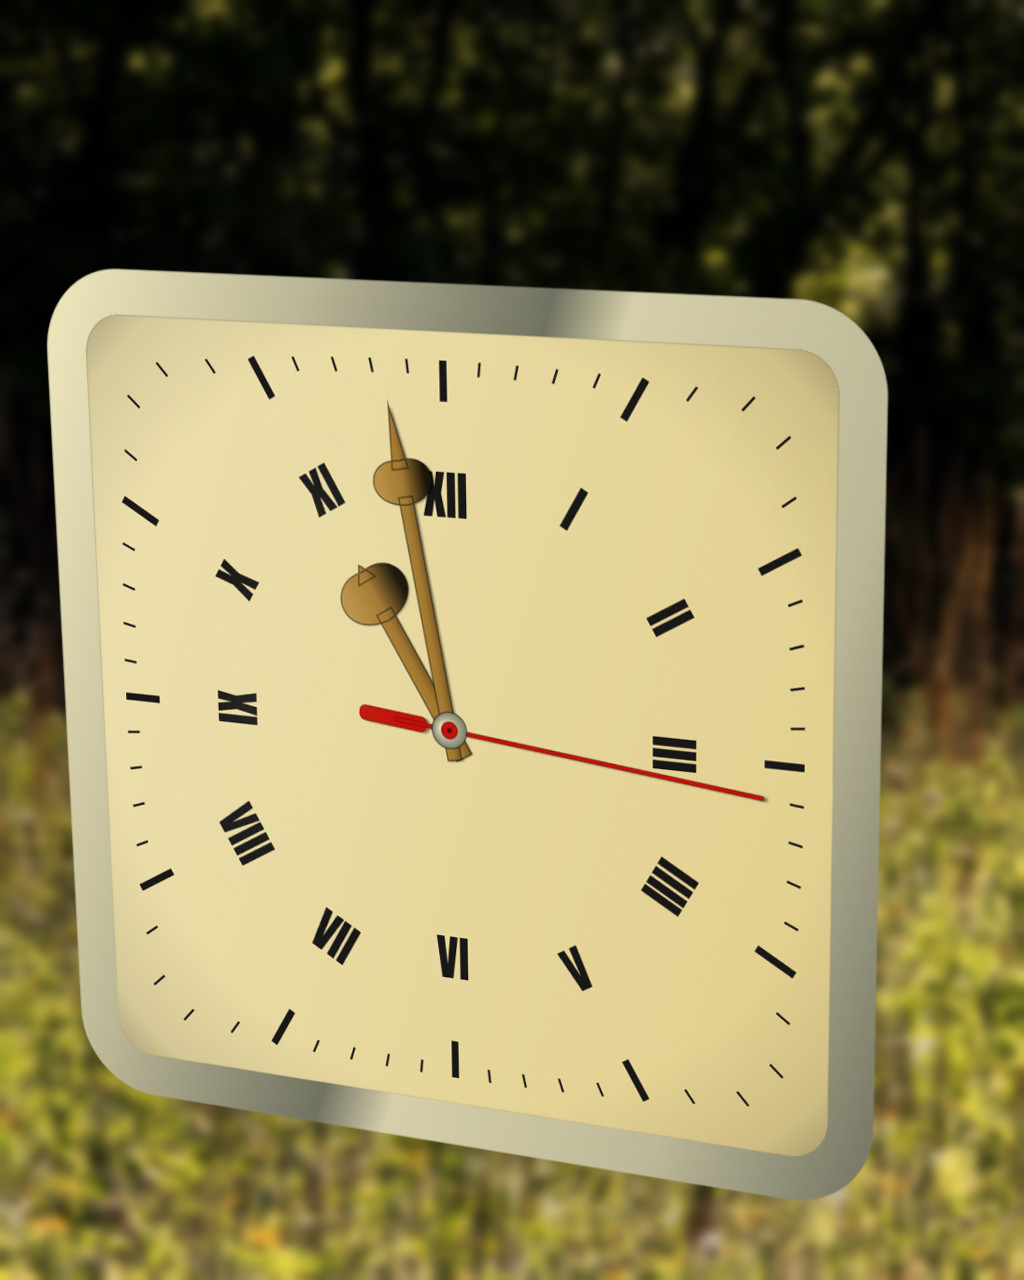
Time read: {"hour": 10, "minute": 58, "second": 16}
